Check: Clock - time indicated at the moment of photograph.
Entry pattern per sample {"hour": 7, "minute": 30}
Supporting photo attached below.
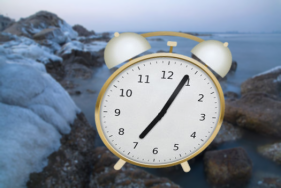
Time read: {"hour": 7, "minute": 4}
